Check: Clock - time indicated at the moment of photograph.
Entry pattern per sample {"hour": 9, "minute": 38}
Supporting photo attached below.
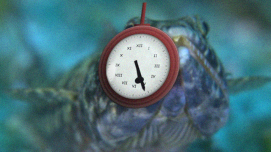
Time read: {"hour": 5, "minute": 26}
